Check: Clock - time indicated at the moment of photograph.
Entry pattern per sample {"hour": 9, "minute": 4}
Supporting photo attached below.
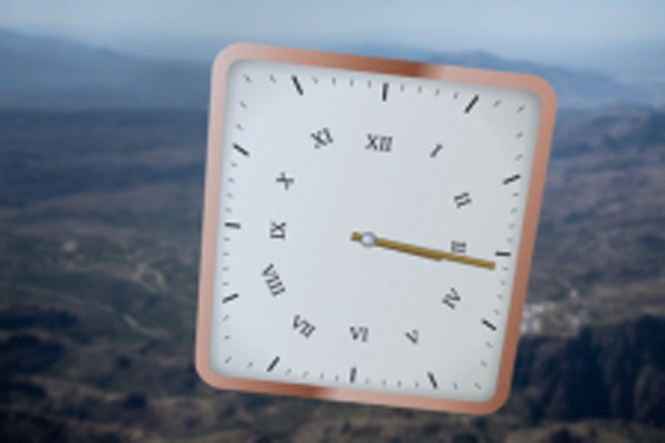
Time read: {"hour": 3, "minute": 16}
